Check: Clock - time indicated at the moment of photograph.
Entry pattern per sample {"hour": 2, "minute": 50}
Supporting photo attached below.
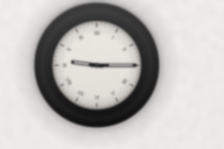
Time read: {"hour": 9, "minute": 15}
